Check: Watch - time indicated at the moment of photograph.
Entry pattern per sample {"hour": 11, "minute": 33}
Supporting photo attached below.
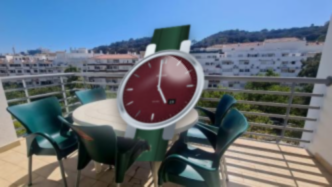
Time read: {"hour": 4, "minute": 59}
